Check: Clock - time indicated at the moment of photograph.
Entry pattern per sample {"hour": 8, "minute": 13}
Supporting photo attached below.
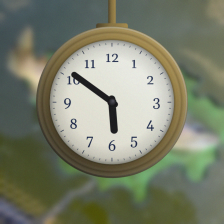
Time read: {"hour": 5, "minute": 51}
